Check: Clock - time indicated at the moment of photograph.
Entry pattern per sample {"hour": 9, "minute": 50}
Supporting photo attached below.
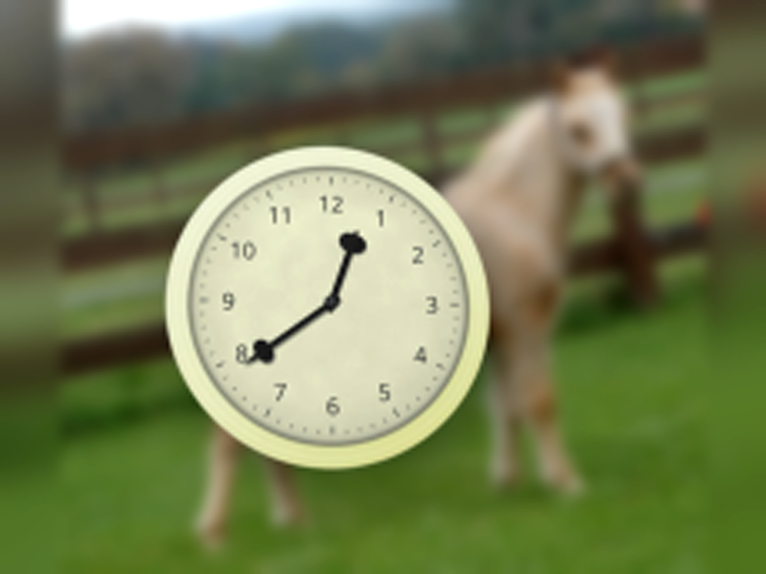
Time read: {"hour": 12, "minute": 39}
